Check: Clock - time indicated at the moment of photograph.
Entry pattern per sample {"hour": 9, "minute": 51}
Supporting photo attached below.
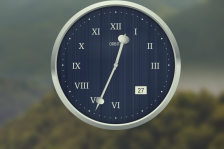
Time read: {"hour": 12, "minute": 34}
